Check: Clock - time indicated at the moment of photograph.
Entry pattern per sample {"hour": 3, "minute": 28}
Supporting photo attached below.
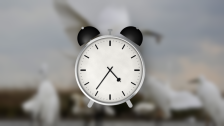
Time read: {"hour": 4, "minute": 36}
